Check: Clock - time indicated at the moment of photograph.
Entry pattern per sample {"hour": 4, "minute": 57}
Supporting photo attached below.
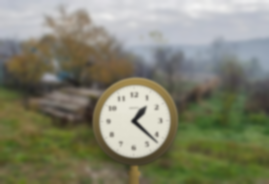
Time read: {"hour": 1, "minute": 22}
